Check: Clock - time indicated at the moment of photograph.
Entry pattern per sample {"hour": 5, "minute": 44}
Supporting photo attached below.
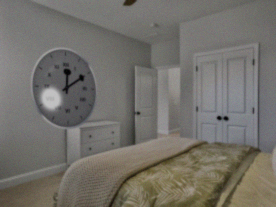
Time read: {"hour": 12, "minute": 10}
